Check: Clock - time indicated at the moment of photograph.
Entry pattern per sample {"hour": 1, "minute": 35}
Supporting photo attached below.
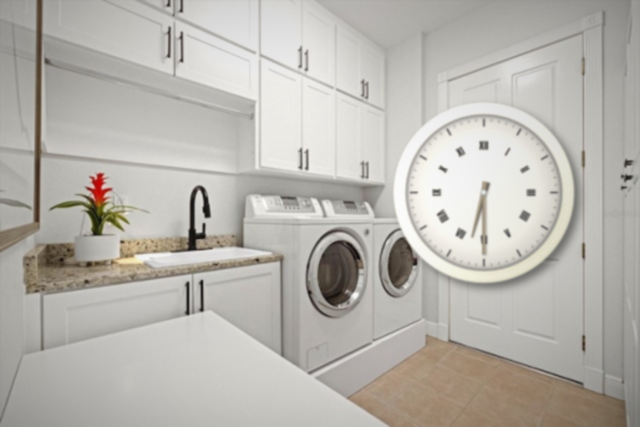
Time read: {"hour": 6, "minute": 30}
